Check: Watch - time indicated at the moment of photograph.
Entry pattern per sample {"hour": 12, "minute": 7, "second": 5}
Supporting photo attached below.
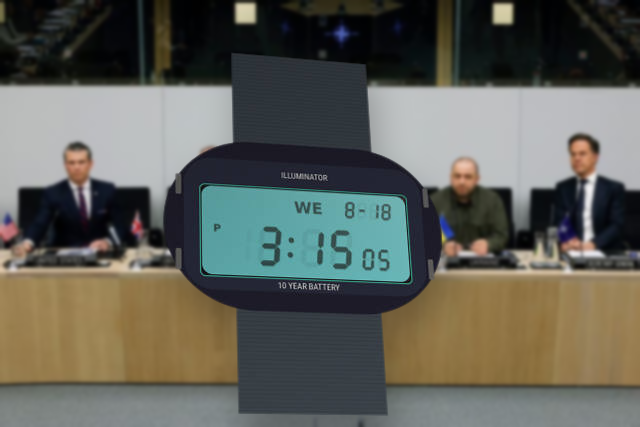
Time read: {"hour": 3, "minute": 15, "second": 5}
